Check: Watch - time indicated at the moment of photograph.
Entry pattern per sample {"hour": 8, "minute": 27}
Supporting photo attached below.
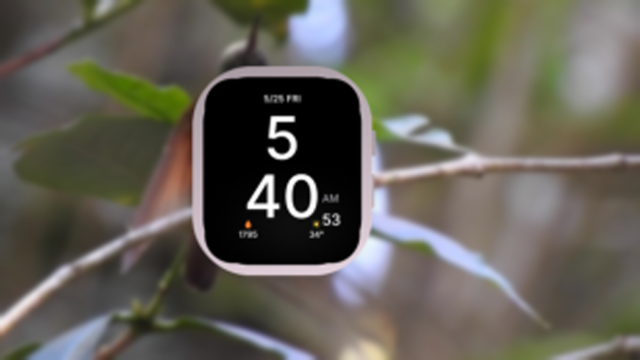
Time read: {"hour": 5, "minute": 40}
